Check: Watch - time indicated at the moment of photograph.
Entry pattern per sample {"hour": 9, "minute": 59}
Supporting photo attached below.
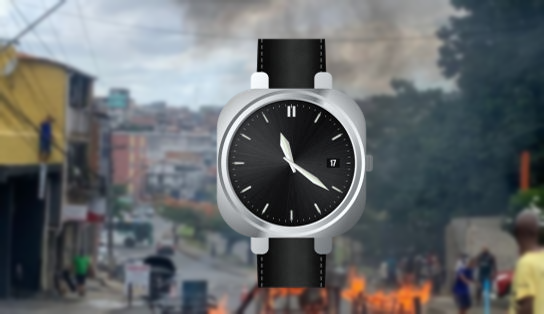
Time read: {"hour": 11, "minute": 21}
